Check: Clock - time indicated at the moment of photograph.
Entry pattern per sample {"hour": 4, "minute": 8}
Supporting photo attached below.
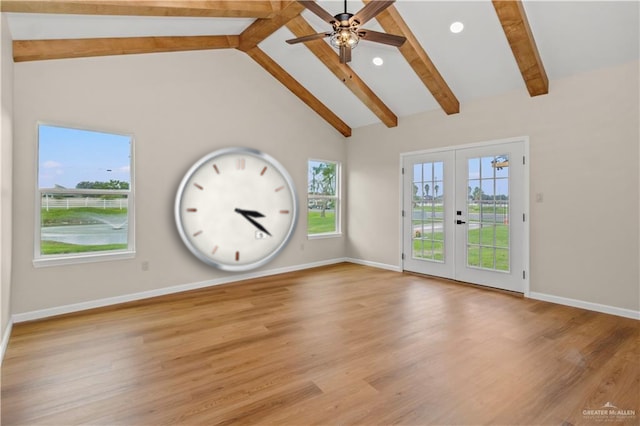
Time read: {"hour": 3, "minute": 21}
